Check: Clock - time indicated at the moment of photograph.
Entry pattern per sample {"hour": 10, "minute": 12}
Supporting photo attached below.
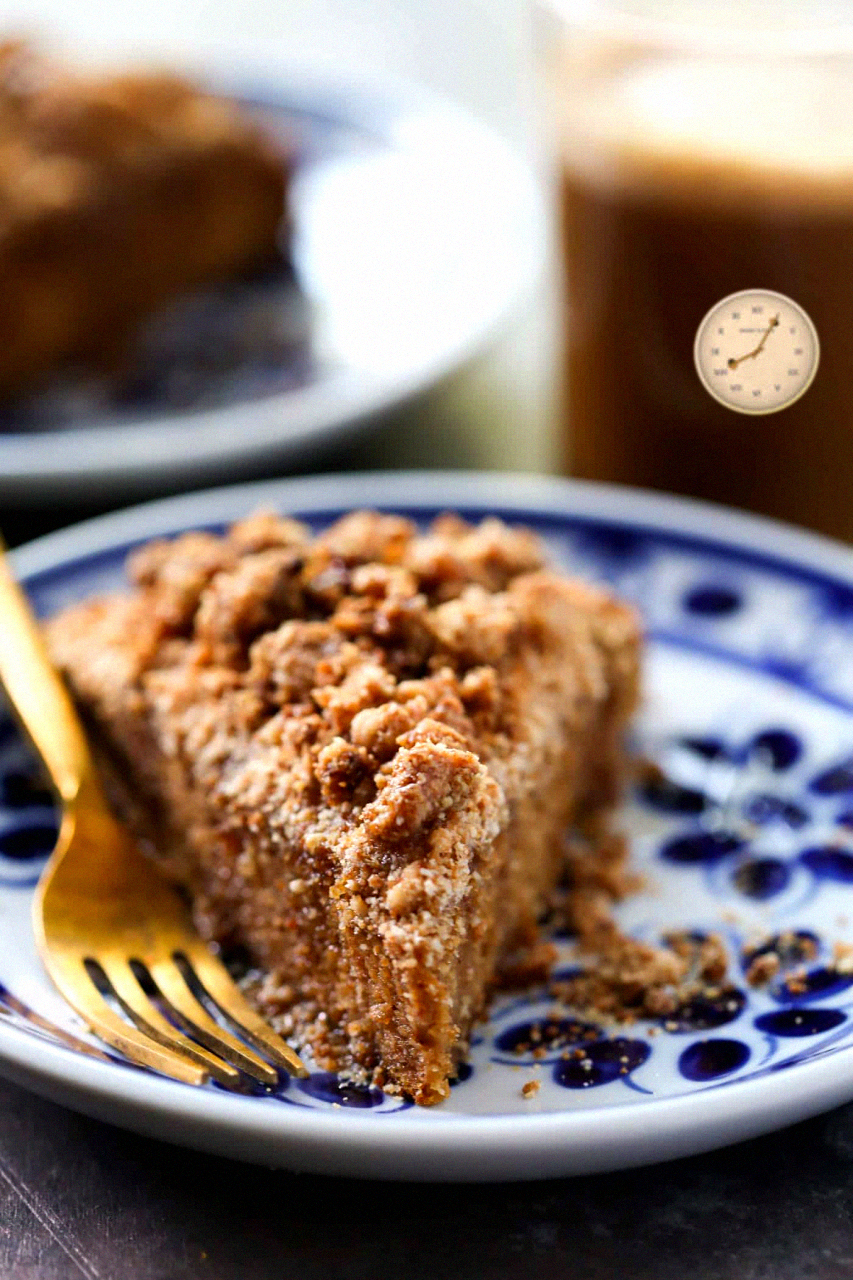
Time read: {"hour": 8, "minute": 5}
